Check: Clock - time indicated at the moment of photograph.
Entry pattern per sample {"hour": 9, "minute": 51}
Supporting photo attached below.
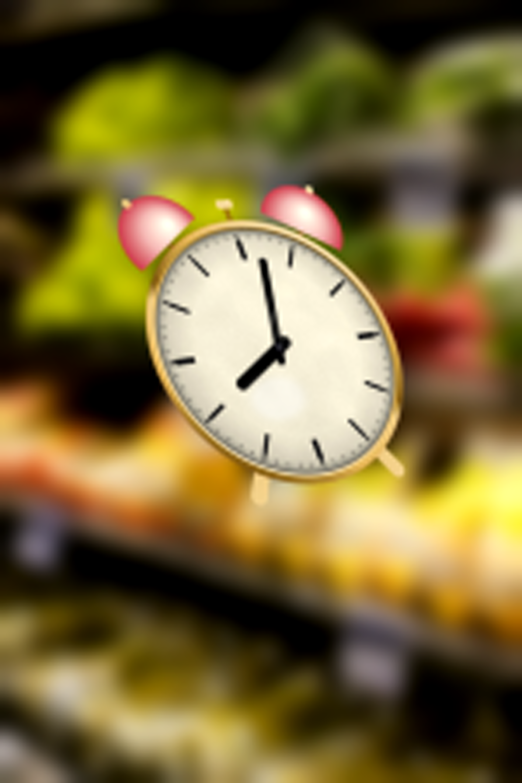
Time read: {"hour": 8, "minute": 2}
